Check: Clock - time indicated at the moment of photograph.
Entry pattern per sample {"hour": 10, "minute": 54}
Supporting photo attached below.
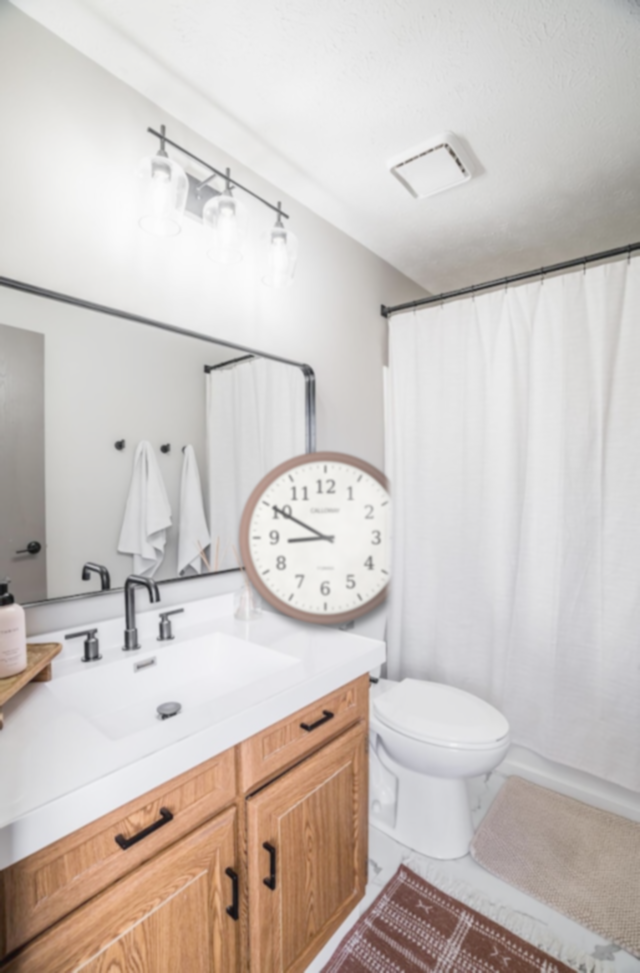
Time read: {"hour": 8, "minute": 50}
